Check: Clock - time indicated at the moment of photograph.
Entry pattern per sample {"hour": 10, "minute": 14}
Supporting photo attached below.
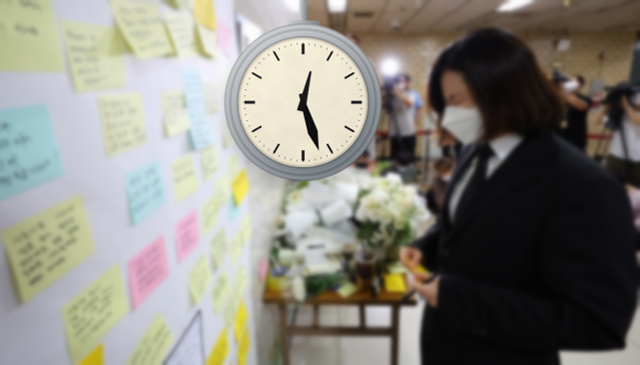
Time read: {"hour": 12, "minute": 27}
